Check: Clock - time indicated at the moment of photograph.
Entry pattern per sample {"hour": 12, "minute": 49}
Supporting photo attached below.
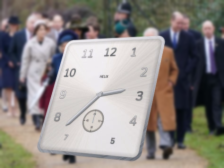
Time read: {"hour": 2, "minute": 37}
